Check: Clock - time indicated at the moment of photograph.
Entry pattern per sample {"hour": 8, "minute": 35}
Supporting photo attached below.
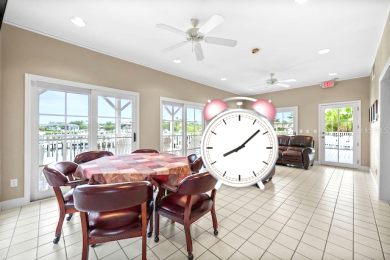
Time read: {"hour": 8, "minute": 8}
